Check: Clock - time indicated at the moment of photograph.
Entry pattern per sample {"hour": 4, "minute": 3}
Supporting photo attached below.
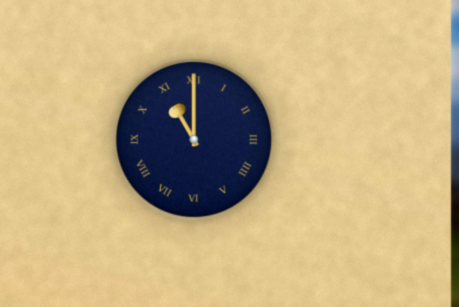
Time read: {"hour": 11, "minute": 0}
